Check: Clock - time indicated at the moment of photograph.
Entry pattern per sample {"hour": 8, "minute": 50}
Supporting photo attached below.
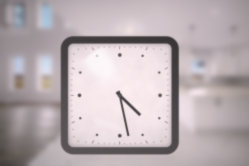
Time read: {"hour": 4, "minute": 28}
